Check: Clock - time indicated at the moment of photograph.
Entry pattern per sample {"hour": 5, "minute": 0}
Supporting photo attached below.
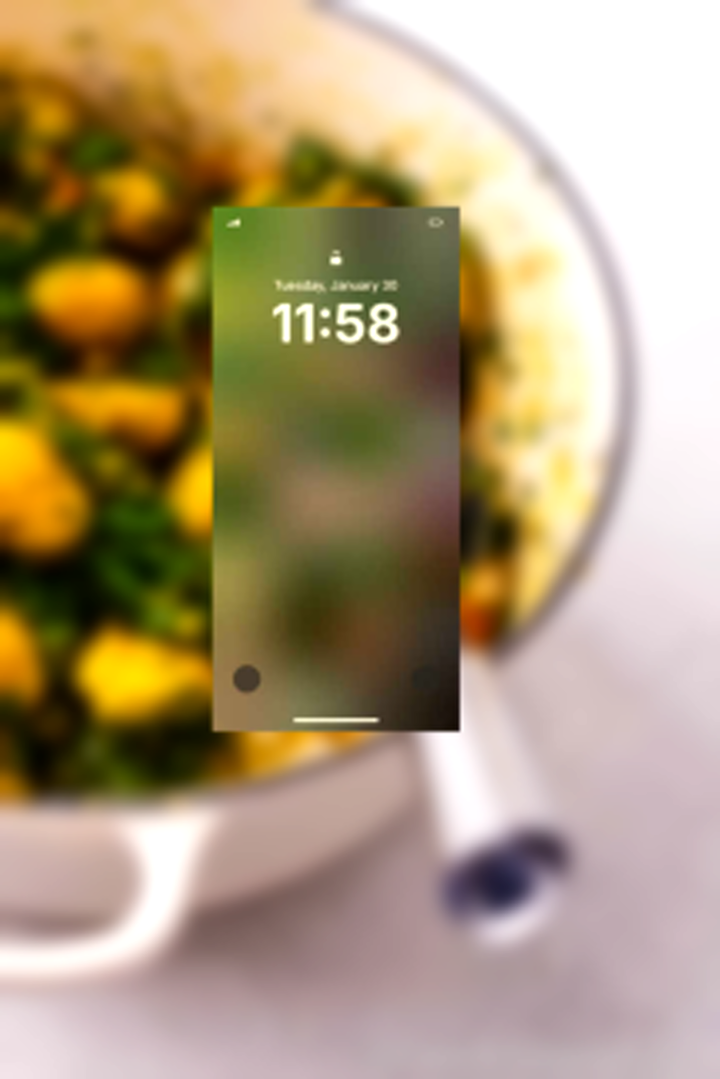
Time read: {"hour": 11, "minute": 58}
